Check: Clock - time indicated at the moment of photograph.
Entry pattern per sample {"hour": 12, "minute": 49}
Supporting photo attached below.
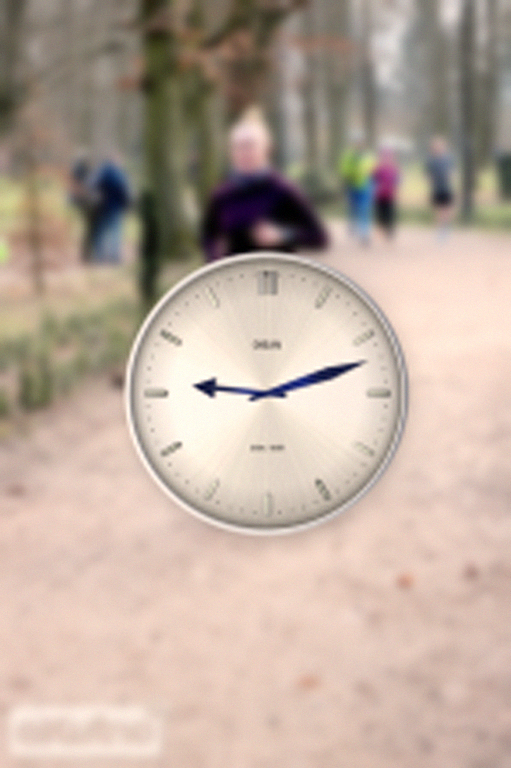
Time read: {"hour": 9, "minute": 12}
